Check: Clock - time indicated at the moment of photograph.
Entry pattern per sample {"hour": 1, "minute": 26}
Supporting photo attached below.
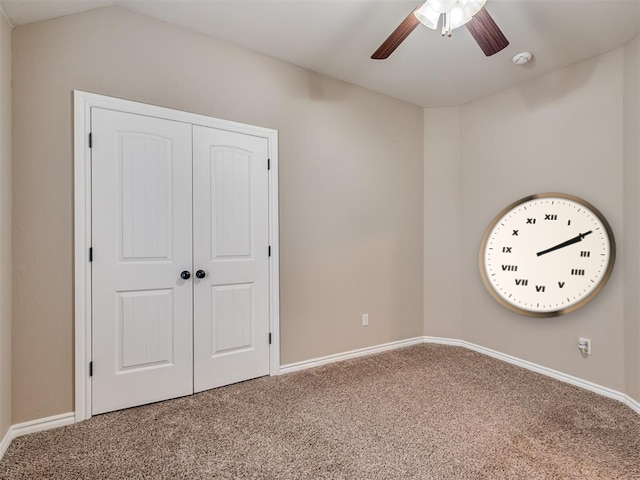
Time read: {"hour": 2, "minute": 10}
